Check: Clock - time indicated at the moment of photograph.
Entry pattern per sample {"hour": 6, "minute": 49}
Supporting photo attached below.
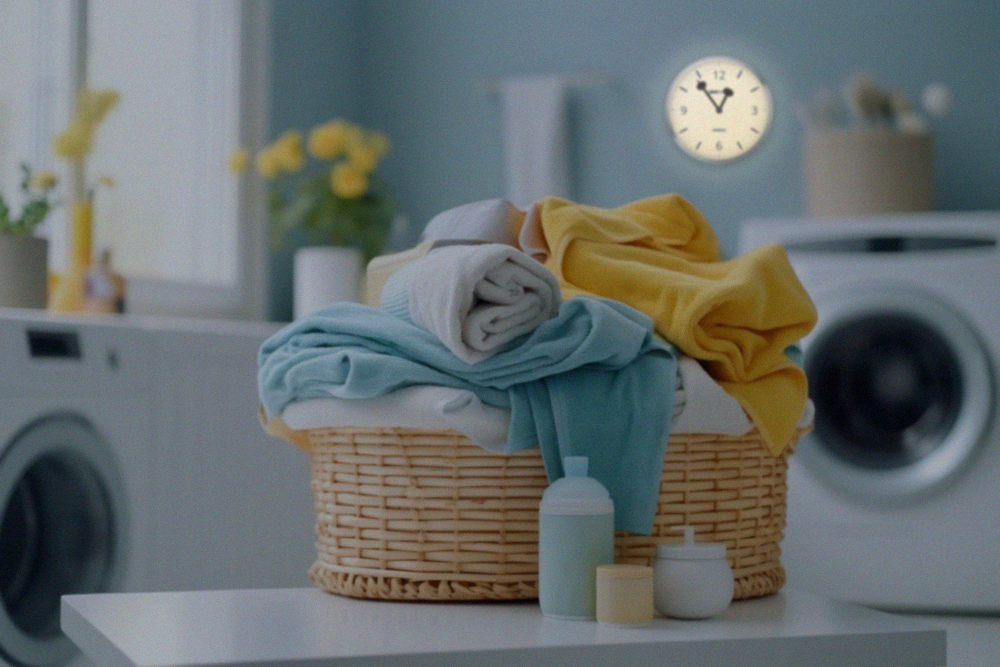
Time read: {"hour": 12, "minute": 54}
